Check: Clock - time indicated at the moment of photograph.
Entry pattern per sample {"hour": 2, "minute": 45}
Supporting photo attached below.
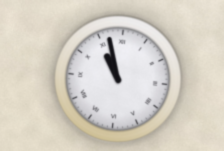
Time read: {"hour": 10, "minute": 57}
